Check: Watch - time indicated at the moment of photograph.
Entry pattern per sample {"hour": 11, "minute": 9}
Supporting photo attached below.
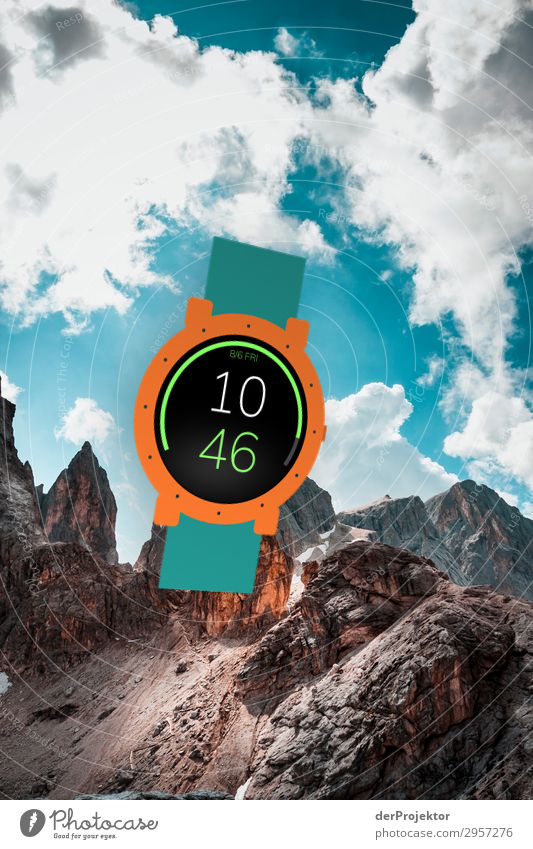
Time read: {"hour": 10, "minute": 46}
